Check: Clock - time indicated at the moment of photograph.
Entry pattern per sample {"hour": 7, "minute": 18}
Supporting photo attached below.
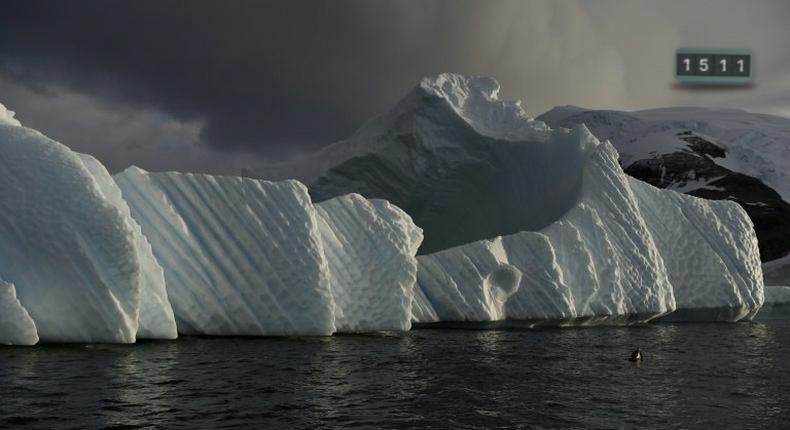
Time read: {"hour": 15, "minute": 11}
